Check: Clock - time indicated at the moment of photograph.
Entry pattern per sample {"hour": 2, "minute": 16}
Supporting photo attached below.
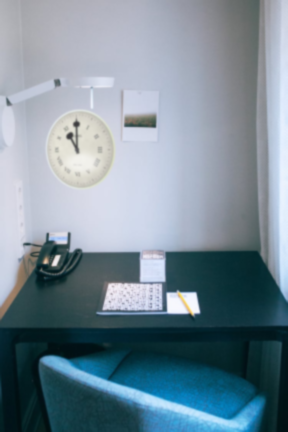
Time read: {"hour": 11, "minute": 0}
